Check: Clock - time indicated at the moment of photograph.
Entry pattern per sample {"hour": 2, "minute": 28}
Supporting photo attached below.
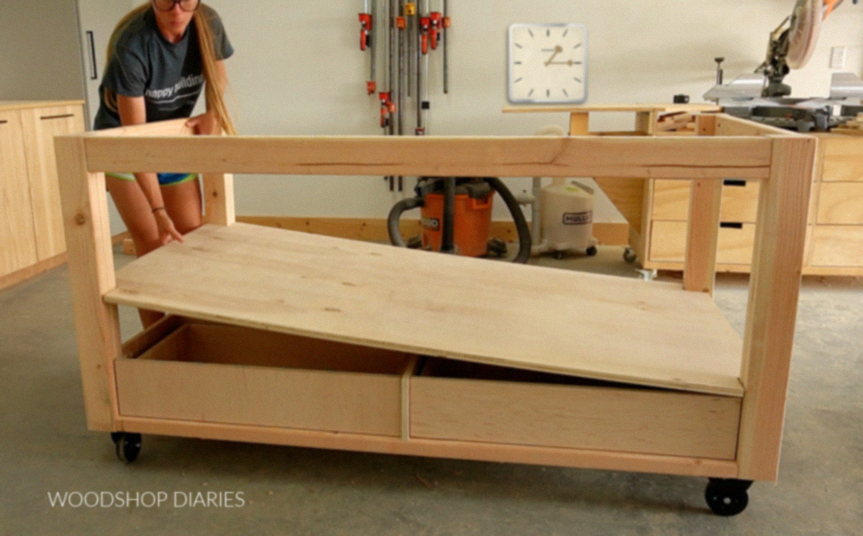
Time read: {"hour": 1, "minute": 15}
